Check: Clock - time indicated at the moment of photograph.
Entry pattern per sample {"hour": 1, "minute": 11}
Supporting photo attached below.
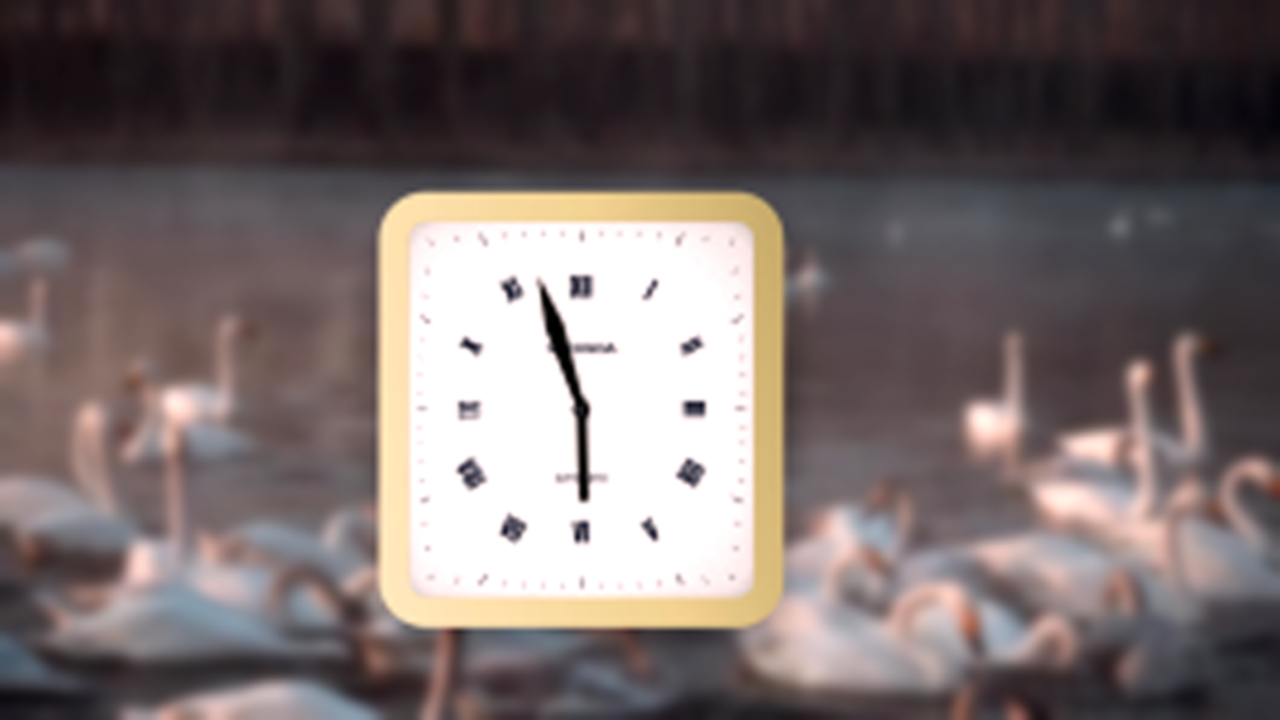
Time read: {"hour": 5, "minute": 57}
